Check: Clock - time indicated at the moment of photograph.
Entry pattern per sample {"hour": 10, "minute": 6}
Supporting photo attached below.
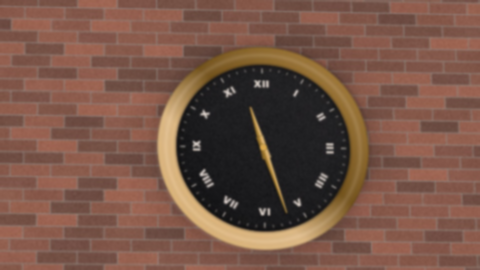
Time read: {"hour": 11, "minute": 27}
